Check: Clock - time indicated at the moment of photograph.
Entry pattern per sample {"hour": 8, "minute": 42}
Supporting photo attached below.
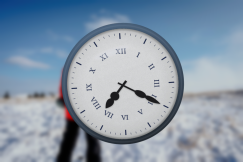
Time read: {"hour": 7, "minute": 20}
